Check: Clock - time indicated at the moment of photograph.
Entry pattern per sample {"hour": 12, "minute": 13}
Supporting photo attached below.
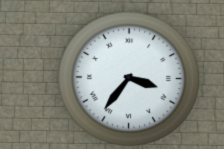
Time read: {"hour": 3, "minute": 36}
